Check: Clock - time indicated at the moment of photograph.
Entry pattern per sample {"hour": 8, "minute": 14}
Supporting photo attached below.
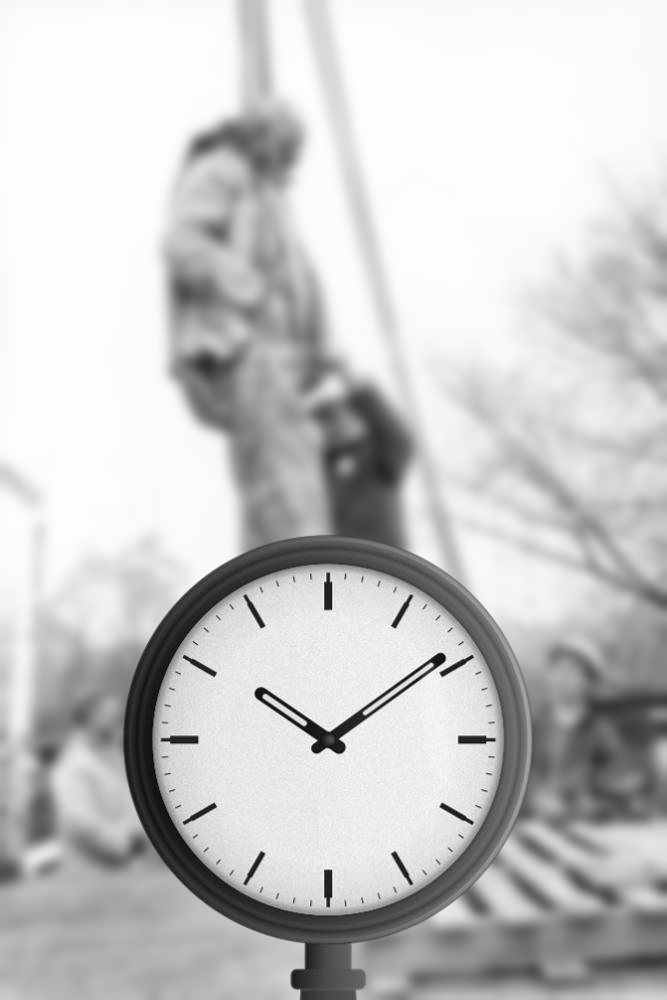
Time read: {"hour": 10, "minute": 9}
